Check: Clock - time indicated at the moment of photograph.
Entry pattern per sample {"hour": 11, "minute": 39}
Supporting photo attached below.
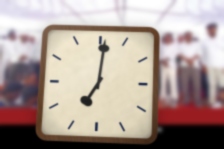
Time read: {"hour": 7, "minute": 1}
